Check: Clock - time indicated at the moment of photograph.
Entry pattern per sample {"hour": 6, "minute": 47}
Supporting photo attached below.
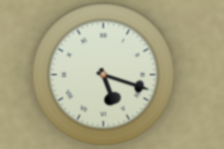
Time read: {"hour": 5, "minute": 18}
